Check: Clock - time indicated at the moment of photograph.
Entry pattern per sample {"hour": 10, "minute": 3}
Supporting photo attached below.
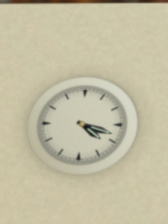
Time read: {"hour": 4, "minute": 18}
